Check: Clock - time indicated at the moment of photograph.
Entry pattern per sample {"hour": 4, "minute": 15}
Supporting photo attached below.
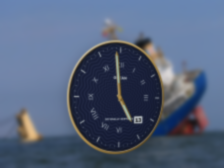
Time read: {"hour": 4, "minute": 59}
